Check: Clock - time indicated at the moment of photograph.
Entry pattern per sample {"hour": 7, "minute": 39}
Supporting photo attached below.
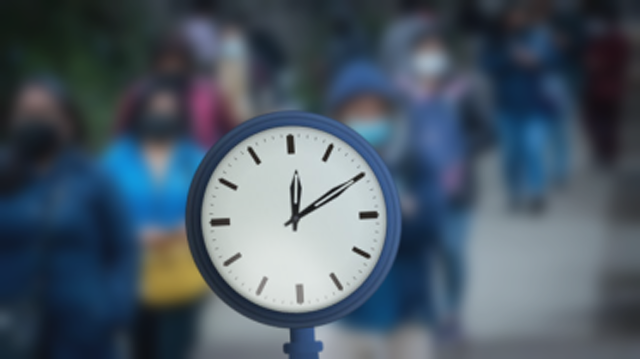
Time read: {"hour": 12, "minute": 10}
